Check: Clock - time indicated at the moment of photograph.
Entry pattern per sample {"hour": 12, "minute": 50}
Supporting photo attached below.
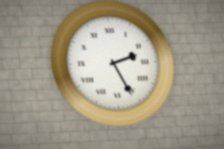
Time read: {"hour": 2, "minute": 26}
